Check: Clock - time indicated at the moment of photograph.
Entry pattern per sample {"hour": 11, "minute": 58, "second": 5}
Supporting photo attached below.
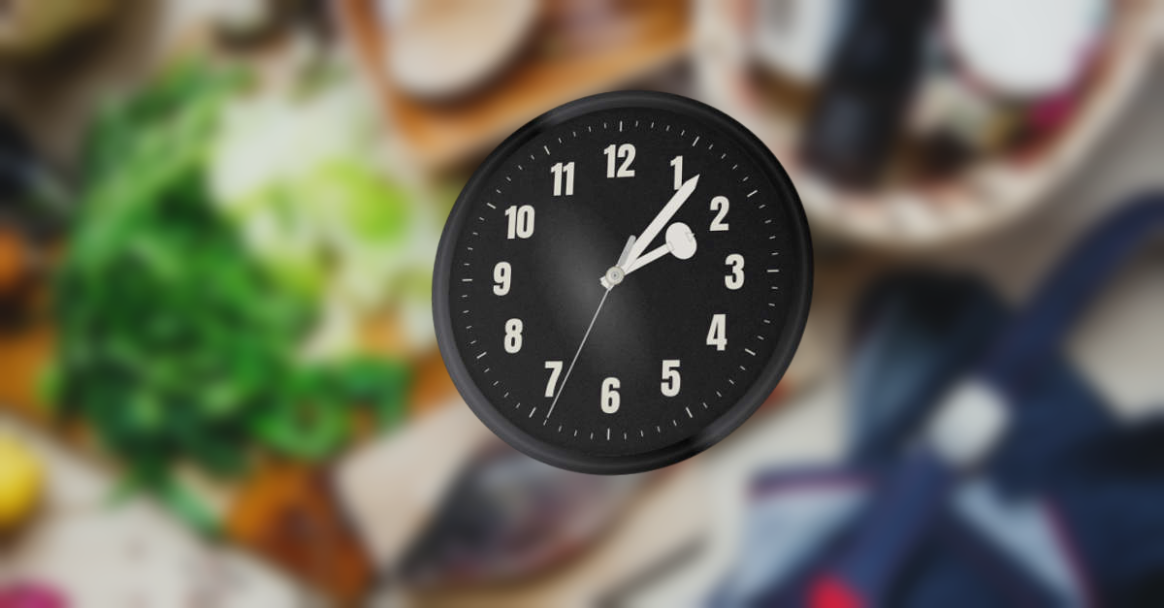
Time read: {"hour": 2, "minute": 6, "second": 34}
